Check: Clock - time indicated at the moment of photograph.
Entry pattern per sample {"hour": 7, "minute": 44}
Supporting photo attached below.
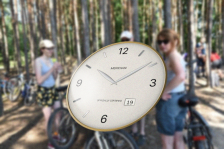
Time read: {"hour": 10, "minute": 9}
